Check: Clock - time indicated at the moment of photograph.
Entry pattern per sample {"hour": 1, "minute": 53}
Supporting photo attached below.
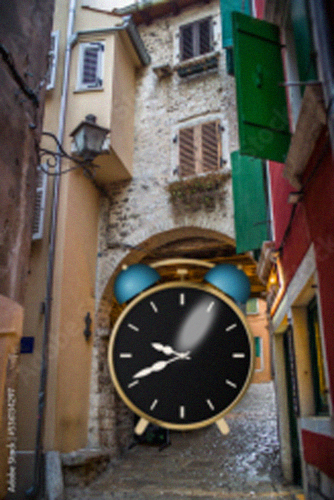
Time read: {"hour": 9, "minute": 41}
